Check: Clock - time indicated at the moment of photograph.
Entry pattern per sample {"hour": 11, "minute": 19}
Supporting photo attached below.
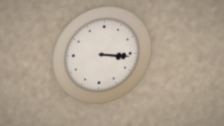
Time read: {"hour": 3, "minute": 16}
